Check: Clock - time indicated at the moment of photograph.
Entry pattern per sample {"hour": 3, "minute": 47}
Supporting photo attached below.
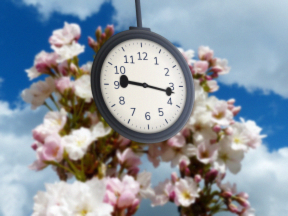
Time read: {"hour": 9, "minute": 17}
